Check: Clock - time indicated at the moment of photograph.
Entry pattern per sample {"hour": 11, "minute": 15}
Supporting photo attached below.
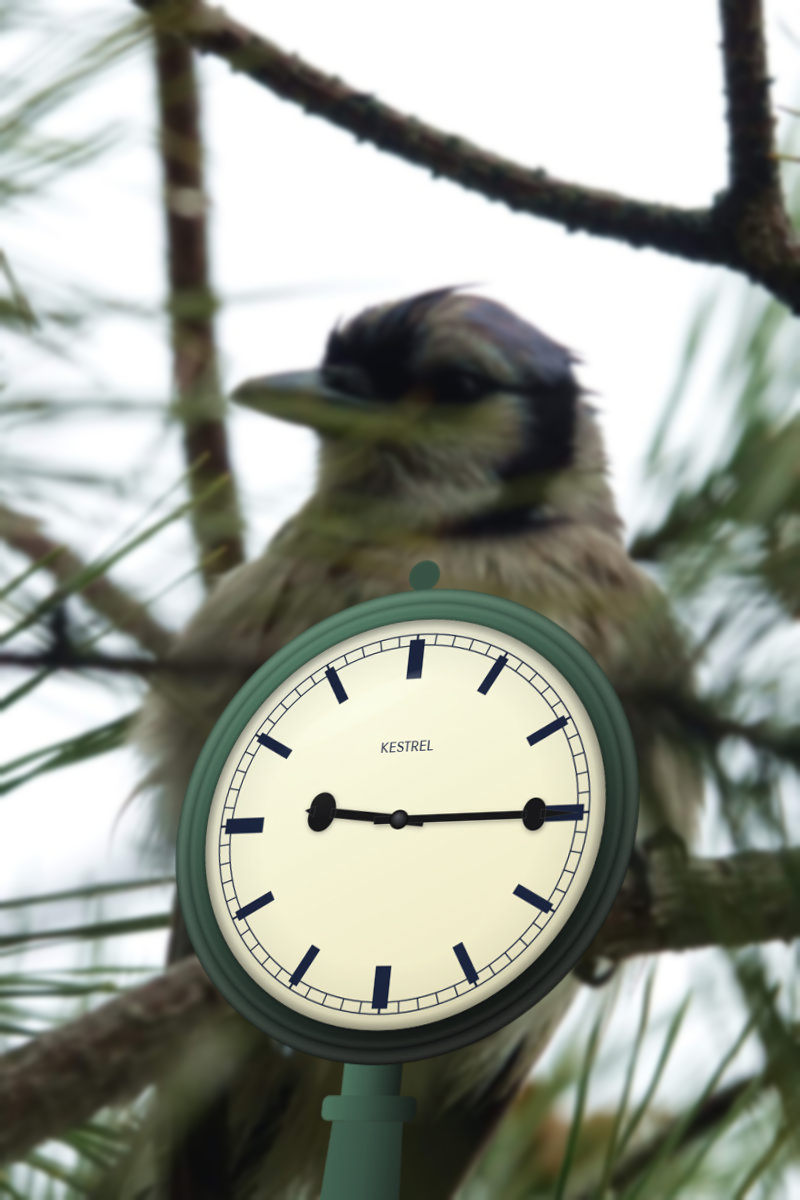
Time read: {"hour": 9, "minute": 15}
